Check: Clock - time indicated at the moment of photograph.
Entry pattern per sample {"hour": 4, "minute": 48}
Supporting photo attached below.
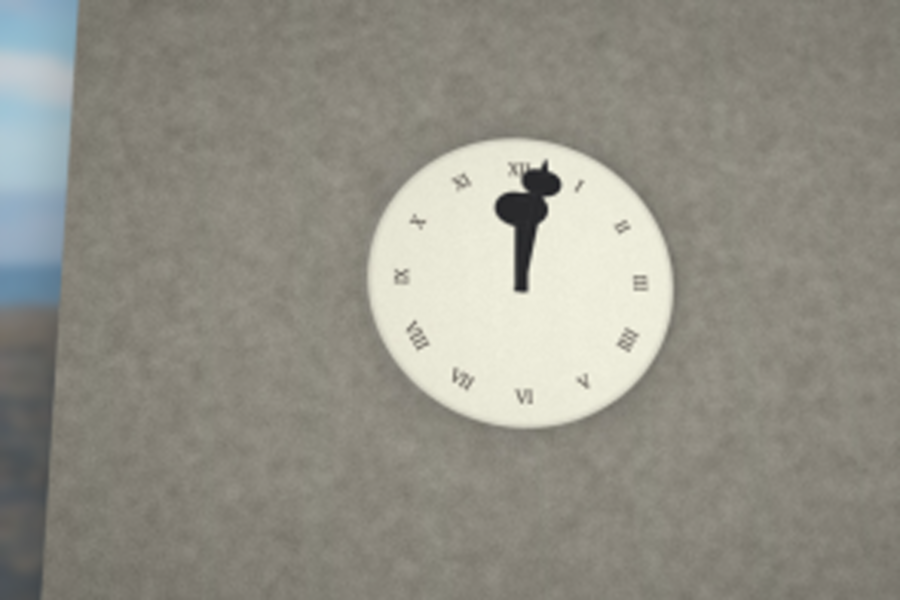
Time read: {"hour": 12, "minute": 2}
